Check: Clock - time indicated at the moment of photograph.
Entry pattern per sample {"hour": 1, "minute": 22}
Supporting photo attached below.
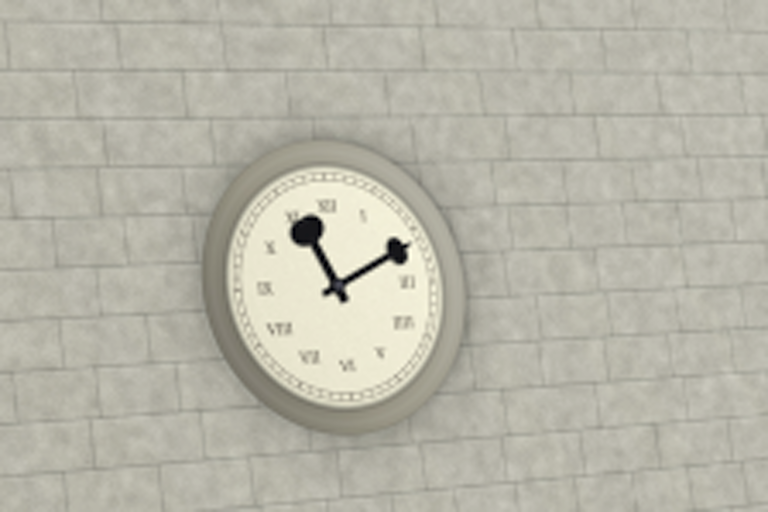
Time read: {"hour": 11, "minute": 11}
